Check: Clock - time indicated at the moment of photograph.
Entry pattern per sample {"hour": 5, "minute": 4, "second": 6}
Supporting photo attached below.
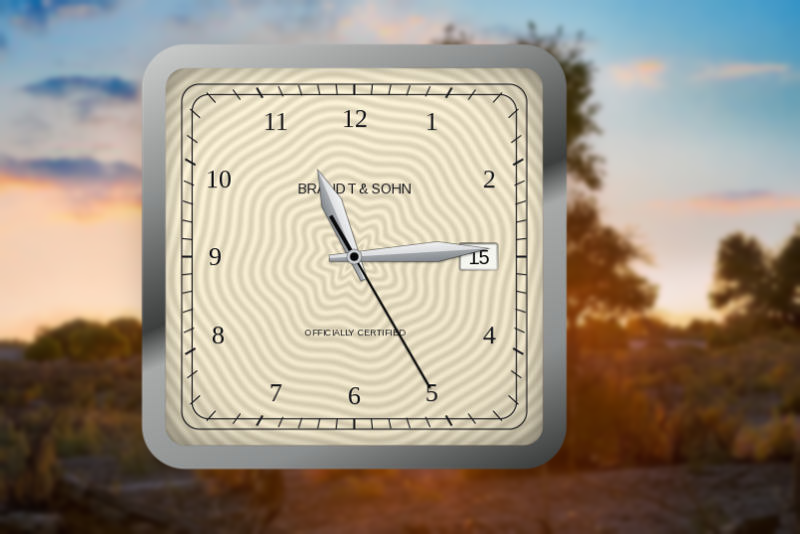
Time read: {"hour": 11, "minute": 14, "second": 25}
